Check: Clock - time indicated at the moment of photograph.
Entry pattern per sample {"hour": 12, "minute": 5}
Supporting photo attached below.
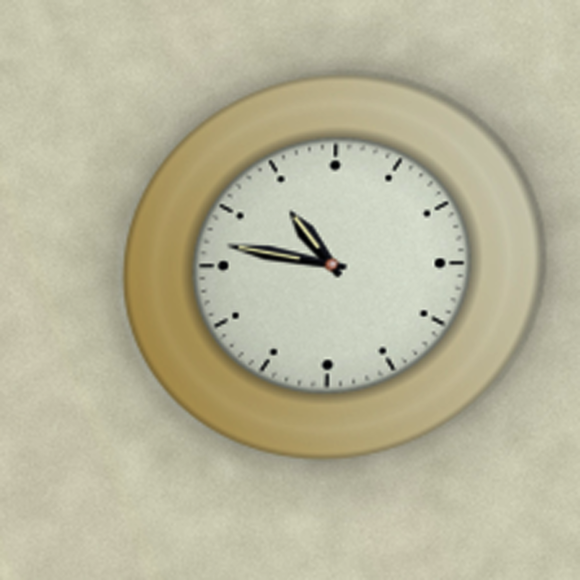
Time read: {"hour": 10, "minute": 47}
